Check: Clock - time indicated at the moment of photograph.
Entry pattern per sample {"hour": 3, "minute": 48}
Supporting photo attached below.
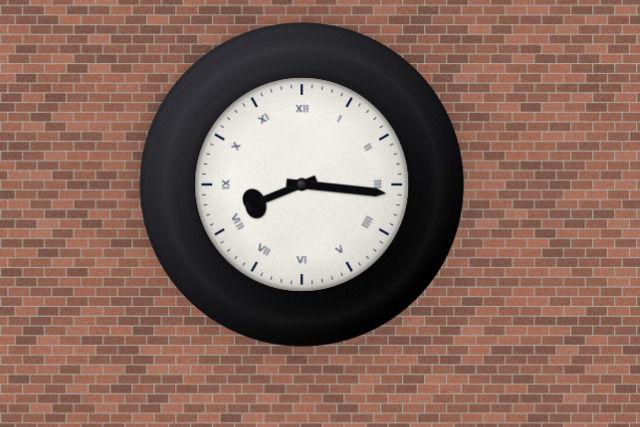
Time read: {"hour": 8, "minute": 16}
